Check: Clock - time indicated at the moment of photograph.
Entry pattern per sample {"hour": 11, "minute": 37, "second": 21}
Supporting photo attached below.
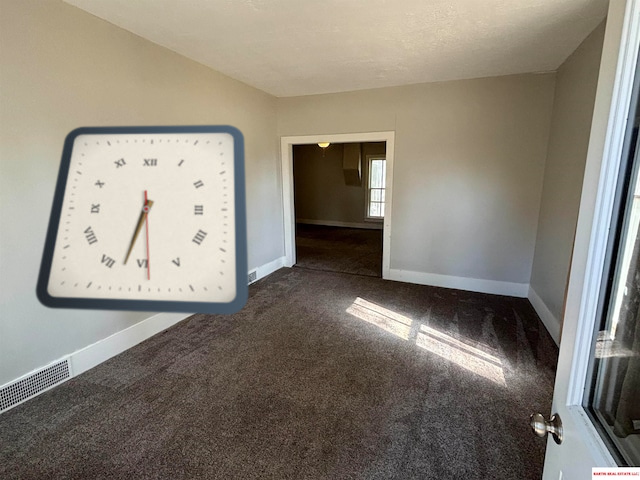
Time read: {"hour": 6, "minute": 32, "second": 29}
